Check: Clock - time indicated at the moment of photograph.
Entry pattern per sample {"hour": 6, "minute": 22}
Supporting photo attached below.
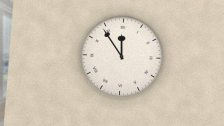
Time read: {"hour": 11, "minute": 54}
